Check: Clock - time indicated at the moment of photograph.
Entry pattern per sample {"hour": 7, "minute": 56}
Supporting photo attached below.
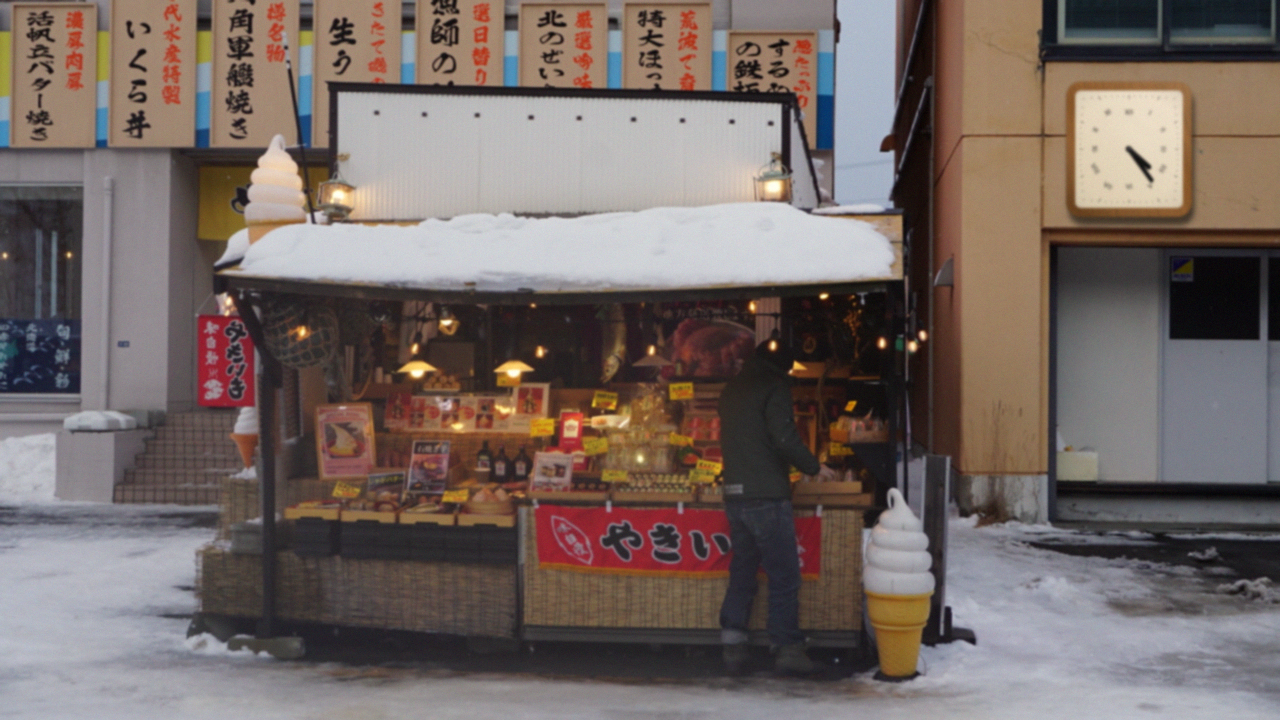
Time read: {"hour": 4, "minute": 24}
